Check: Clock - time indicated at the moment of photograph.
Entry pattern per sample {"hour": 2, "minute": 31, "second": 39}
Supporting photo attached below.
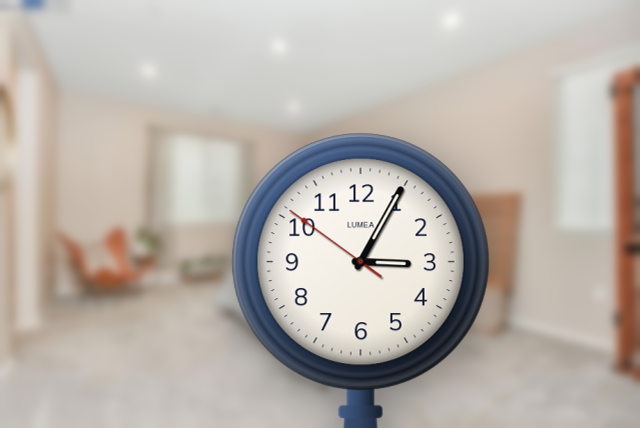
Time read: {"hour": 3, "minute": 4, "second": 51}
